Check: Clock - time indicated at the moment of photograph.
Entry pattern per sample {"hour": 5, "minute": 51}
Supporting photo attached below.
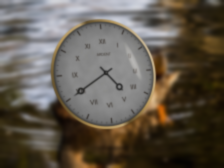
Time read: {"hour": 4, "minute": 40}
